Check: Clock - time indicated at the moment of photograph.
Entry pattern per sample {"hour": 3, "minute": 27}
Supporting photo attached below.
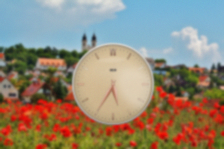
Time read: {"hour": 5, "minute": 35}
